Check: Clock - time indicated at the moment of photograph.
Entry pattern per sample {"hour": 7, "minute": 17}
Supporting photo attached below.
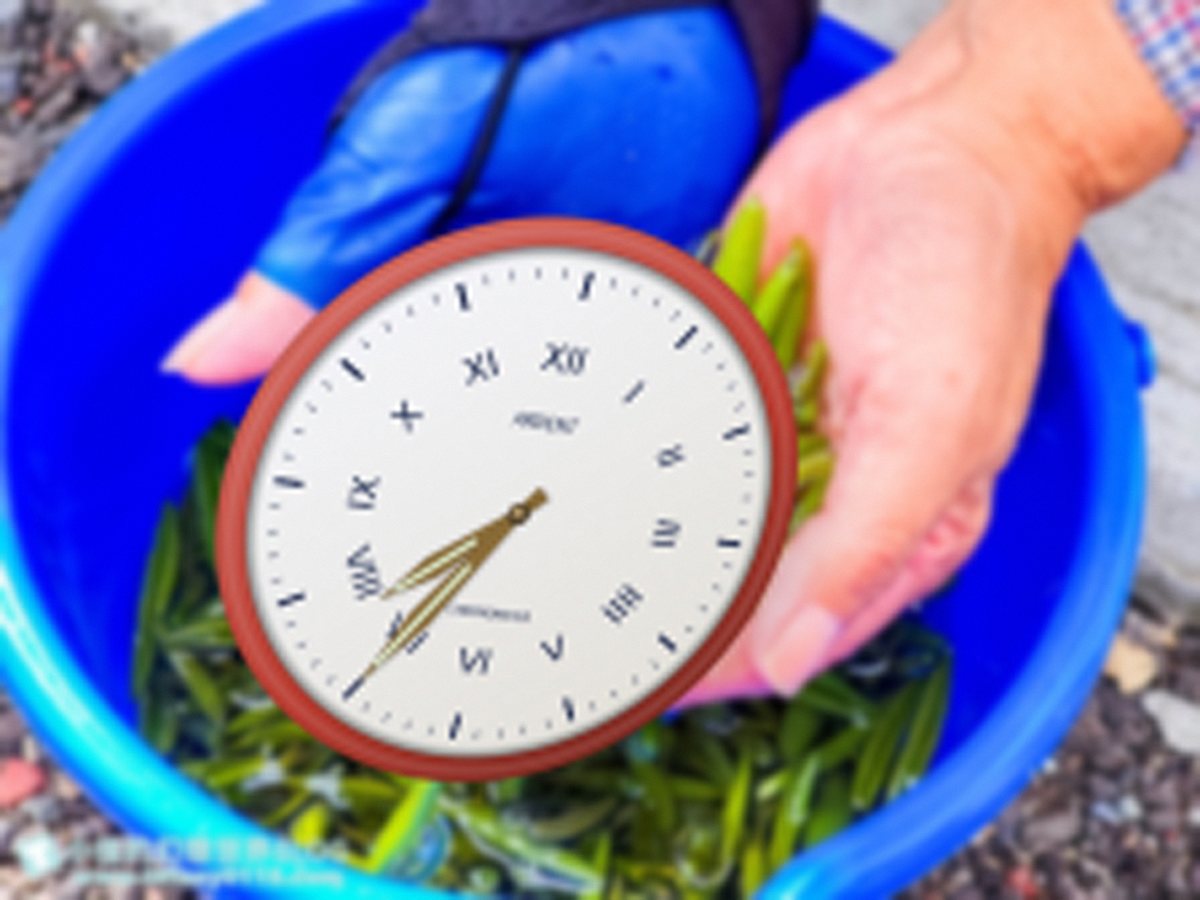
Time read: {"hour": 7, "minute": 35}
